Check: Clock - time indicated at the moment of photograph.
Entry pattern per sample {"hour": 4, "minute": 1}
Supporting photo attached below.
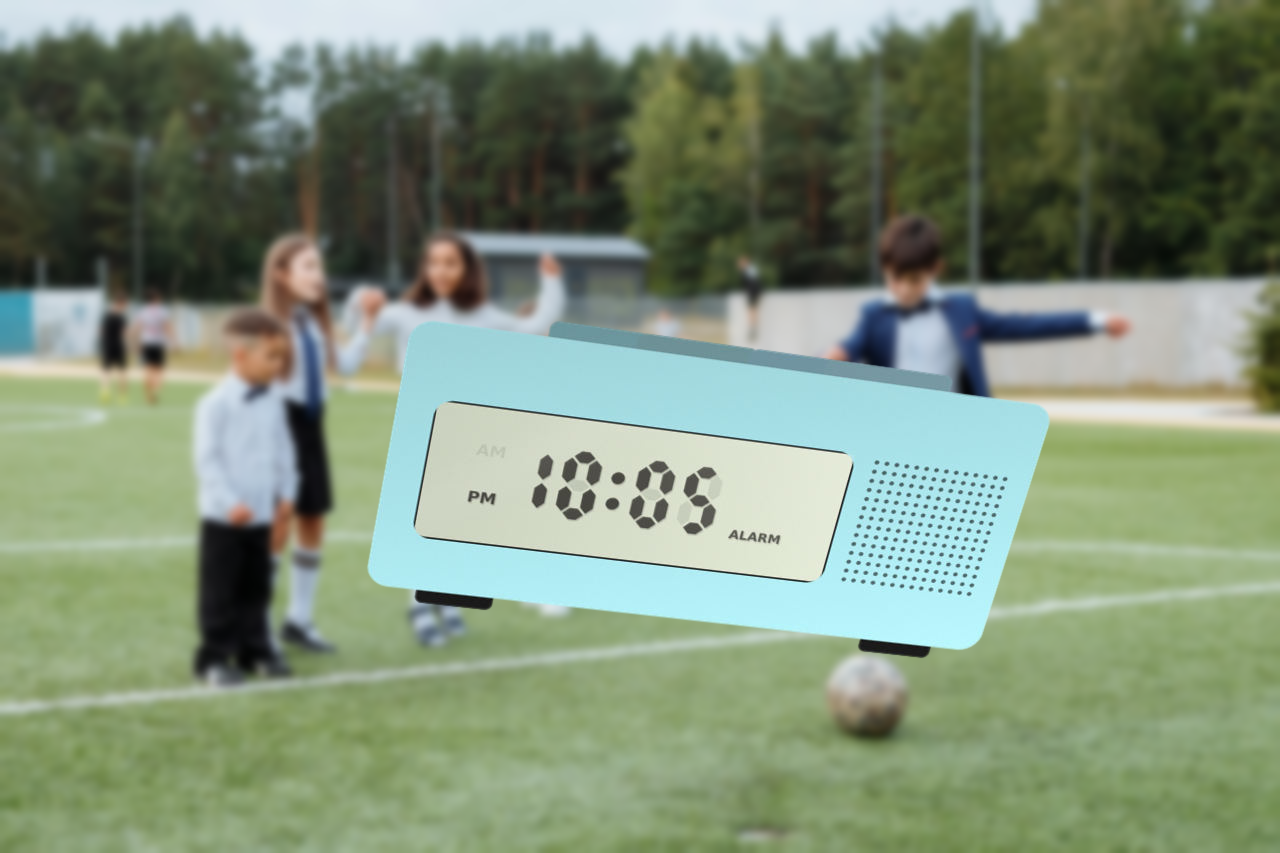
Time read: {"hour": 10, "minute": 5}
